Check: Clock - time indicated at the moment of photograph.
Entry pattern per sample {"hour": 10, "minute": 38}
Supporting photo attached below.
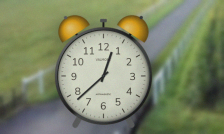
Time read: {"hour": 12, "minute": 38}
